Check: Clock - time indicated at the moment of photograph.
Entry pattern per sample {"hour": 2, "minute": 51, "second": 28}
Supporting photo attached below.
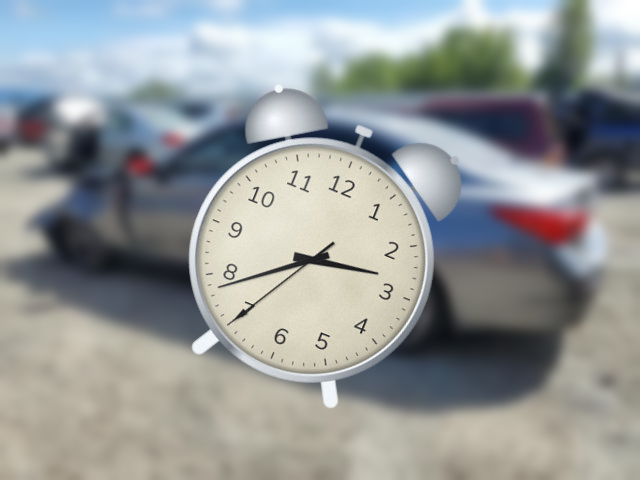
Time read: {"hour": 2, "minute": 38, "second": 35}
